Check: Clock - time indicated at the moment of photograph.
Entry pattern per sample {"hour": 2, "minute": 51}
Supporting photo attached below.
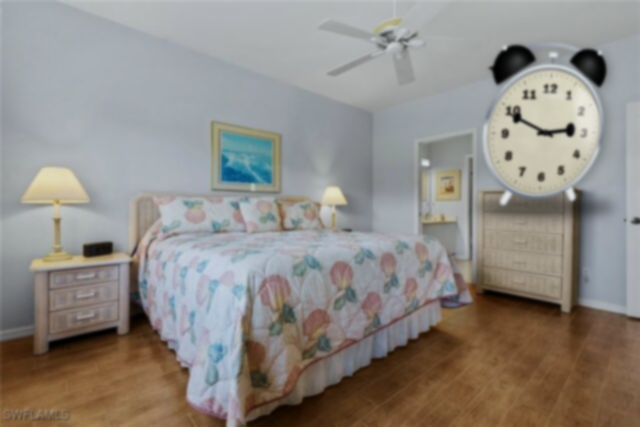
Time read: {"hour": 2, "minute": 49}
